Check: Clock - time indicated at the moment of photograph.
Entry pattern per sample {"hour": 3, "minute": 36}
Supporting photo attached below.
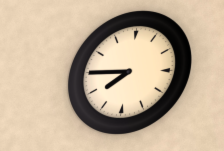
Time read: {"hour": 7, "minute": 45}
